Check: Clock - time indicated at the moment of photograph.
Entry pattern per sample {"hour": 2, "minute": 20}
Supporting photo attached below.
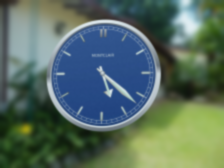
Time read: {"hour": 5, "minute": 22}
